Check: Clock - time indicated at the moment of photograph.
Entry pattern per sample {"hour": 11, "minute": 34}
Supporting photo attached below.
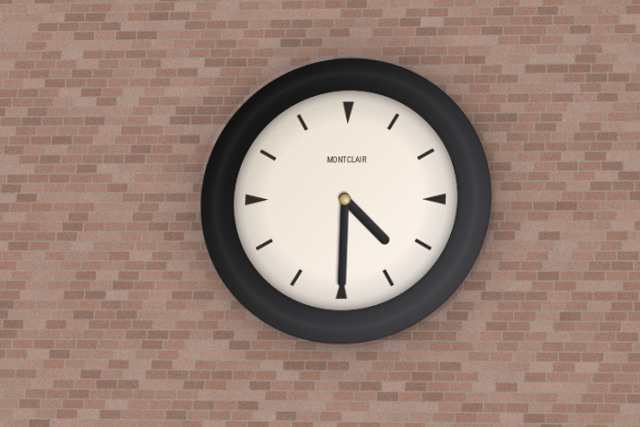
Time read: {"hour": 4, "minute": 30}
